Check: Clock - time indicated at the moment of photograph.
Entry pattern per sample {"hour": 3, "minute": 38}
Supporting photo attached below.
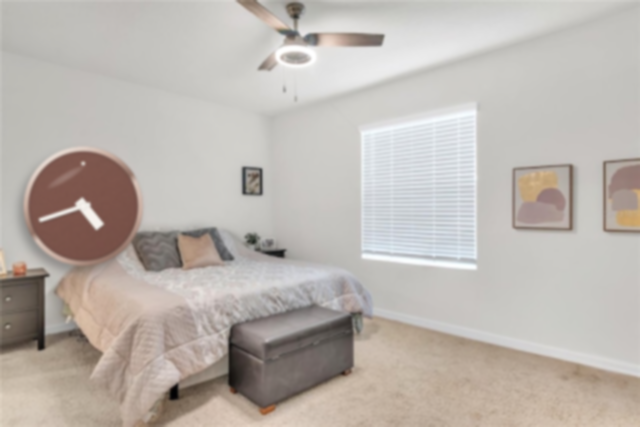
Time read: {"hour": 4, "minute": 42}
